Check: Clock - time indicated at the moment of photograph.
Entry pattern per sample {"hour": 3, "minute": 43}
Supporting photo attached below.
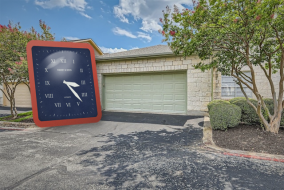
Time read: {"hour": 3, "minute": 23}
